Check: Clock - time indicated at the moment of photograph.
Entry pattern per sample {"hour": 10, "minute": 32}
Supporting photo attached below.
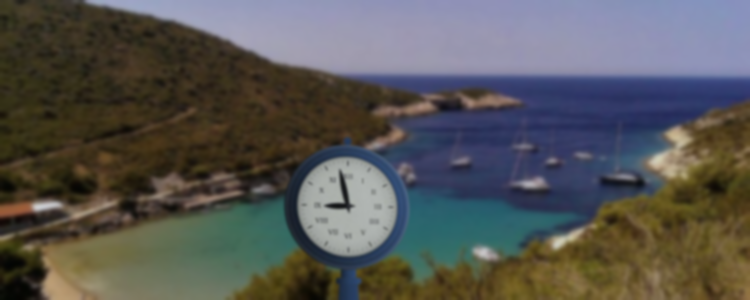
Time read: {"hour": 8, "minute": 58}
